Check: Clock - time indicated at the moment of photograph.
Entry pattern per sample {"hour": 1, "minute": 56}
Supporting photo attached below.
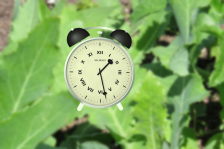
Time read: {"hour": 1, "minute": 28}
